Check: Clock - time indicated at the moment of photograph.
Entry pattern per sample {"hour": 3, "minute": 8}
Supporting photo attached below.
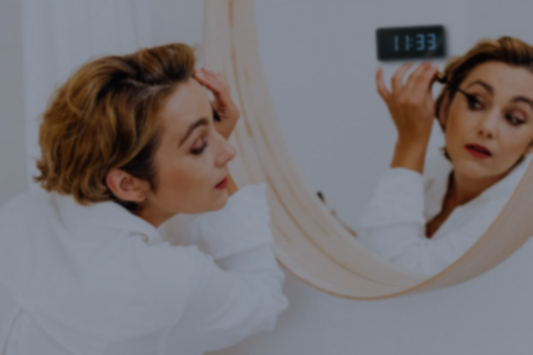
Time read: {"hour": 11, "minute": 33}
